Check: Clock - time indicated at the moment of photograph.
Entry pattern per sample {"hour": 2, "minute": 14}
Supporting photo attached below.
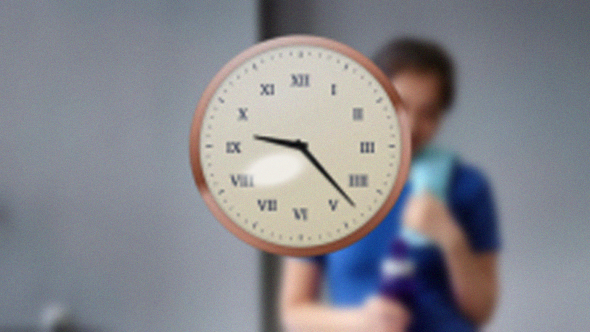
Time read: {"hour": 9, "minute": 23}
